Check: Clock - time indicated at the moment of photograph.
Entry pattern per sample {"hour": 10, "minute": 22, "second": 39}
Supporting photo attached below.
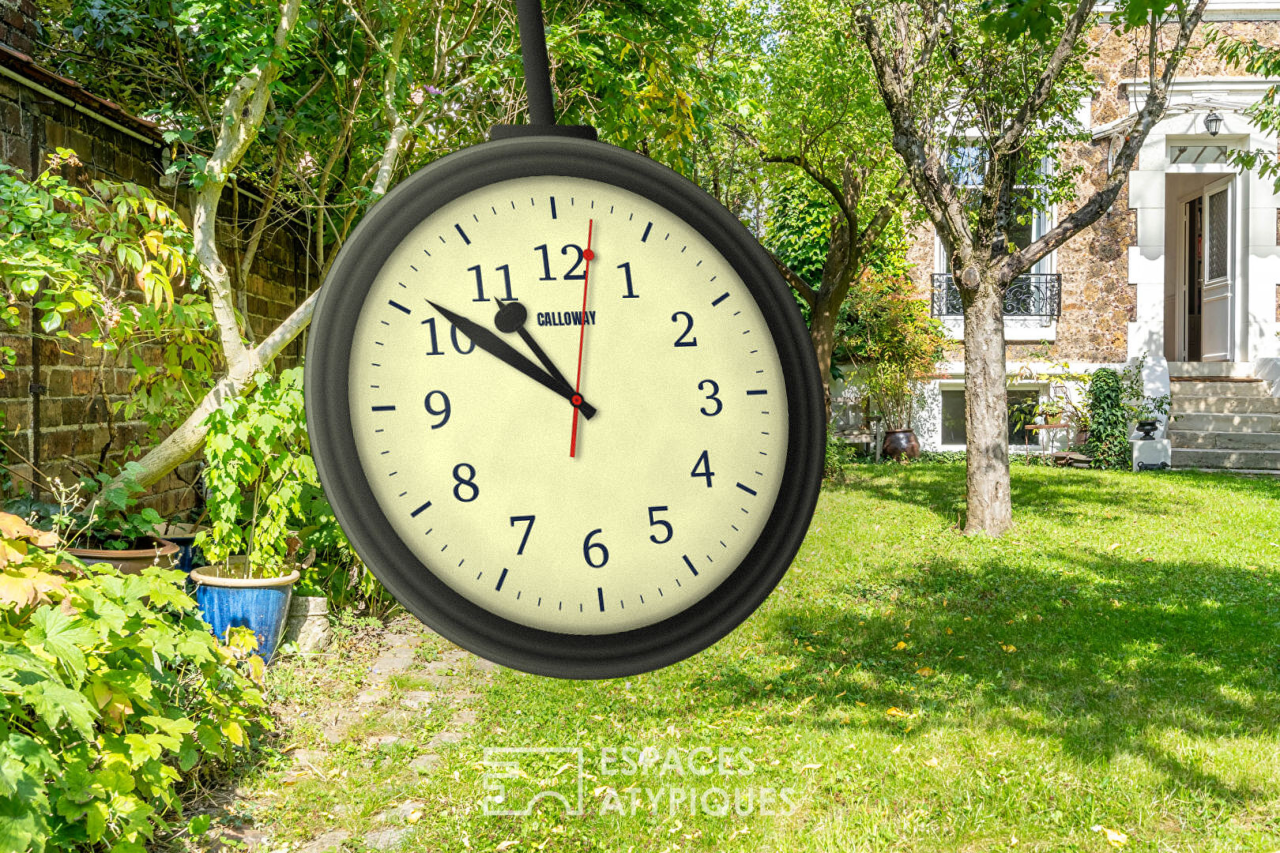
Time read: {"hour": 10, "minute": 51, "second": 2}
